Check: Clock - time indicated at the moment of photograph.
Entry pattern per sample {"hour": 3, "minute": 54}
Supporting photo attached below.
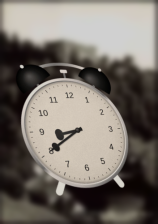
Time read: {"hour": 8, "minute": 40}
